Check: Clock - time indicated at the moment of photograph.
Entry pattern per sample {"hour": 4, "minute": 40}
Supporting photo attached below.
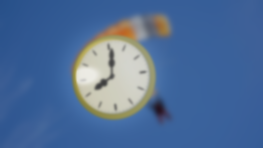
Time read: {"hour": 8, "minute": 1}
